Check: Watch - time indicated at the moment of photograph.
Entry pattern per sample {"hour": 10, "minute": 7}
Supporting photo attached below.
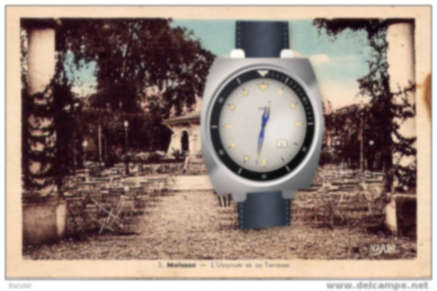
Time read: {"hour": 12, "minute": 32}
